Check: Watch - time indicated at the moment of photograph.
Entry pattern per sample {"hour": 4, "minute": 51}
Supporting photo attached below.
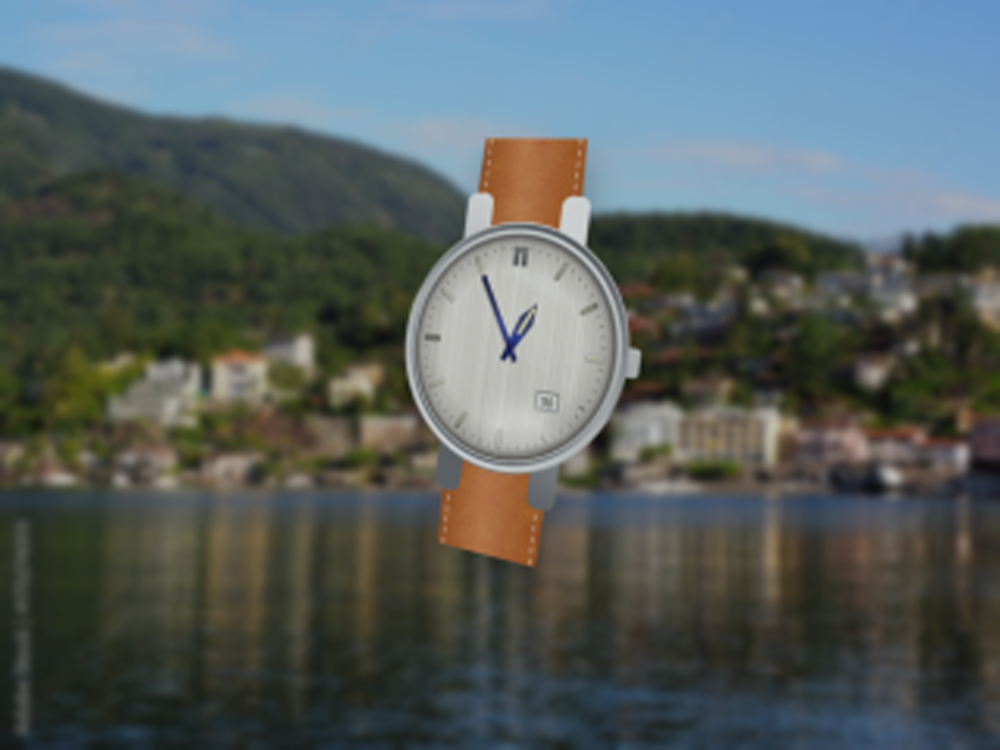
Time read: {"hour": 12, "minute": 55}
